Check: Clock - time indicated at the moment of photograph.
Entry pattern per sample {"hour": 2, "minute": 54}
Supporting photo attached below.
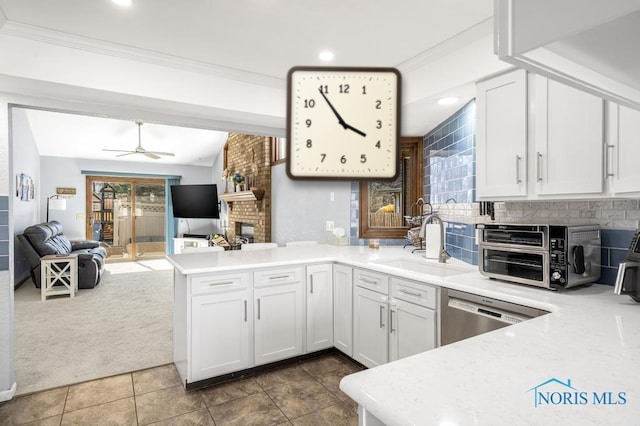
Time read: {"hour": 3, "minute": 54}
